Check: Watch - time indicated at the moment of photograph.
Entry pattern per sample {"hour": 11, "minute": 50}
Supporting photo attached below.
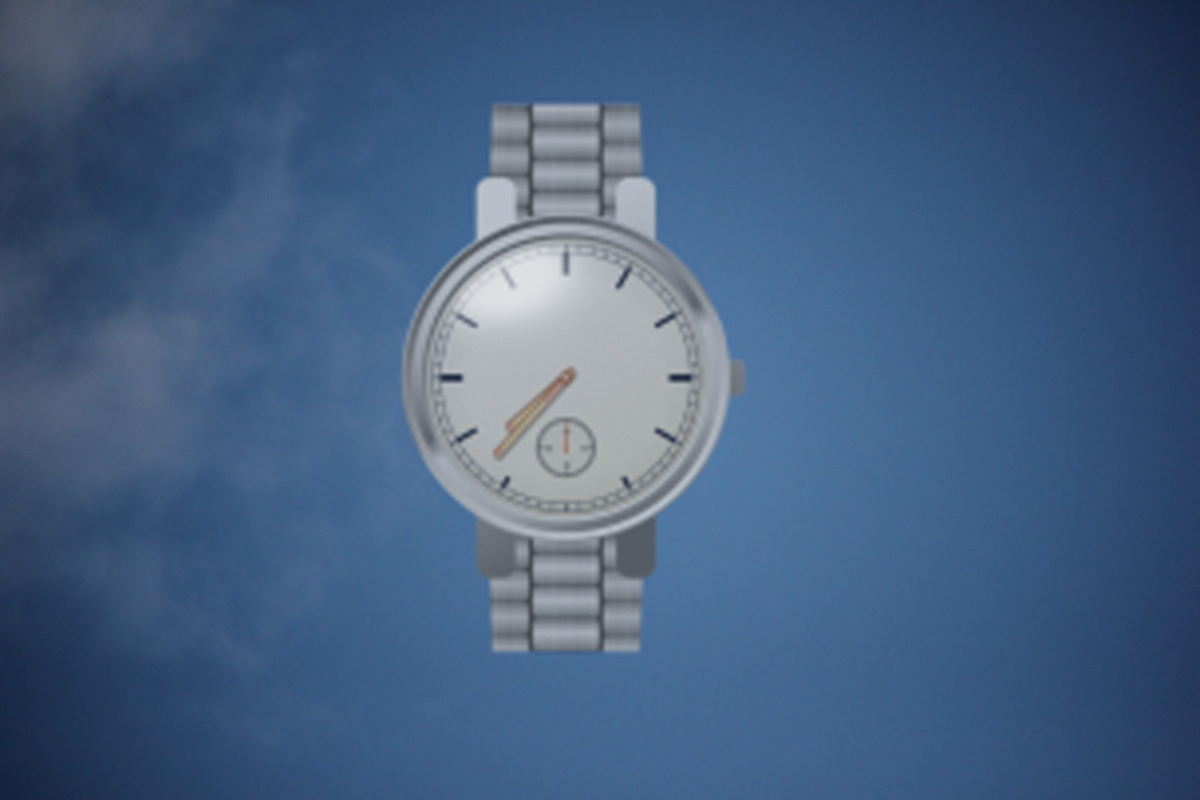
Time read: {"hour": 7, "minute": 37}
